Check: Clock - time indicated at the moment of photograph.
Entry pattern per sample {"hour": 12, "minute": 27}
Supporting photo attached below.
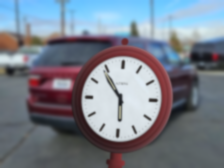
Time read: {"hour": 5, "minute": 54}
